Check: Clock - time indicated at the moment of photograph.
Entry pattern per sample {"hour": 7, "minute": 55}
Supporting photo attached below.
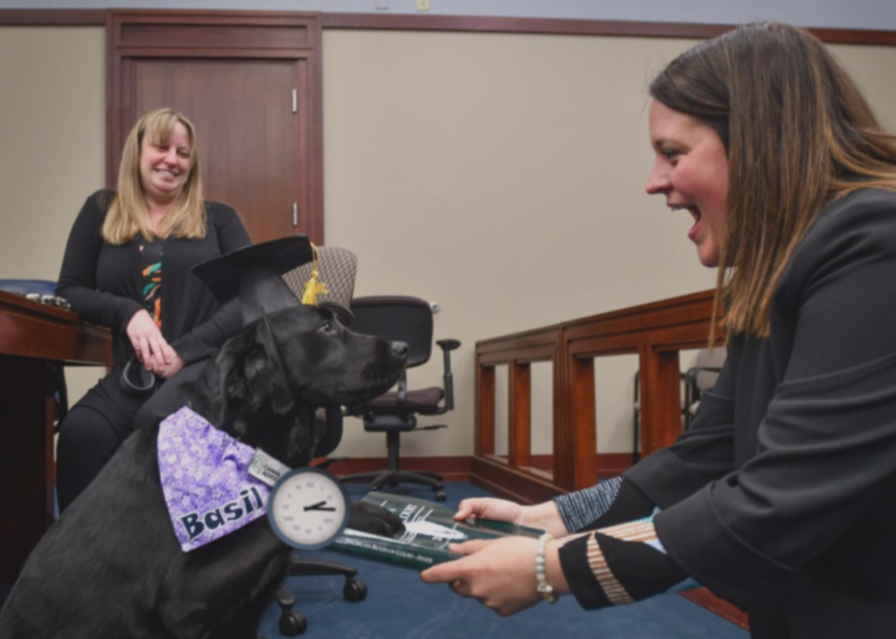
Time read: {"hour": 2, "minute": 15}
